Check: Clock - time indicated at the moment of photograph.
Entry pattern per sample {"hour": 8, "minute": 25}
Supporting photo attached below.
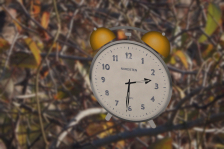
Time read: {"hour": 2, "minute": 31}
